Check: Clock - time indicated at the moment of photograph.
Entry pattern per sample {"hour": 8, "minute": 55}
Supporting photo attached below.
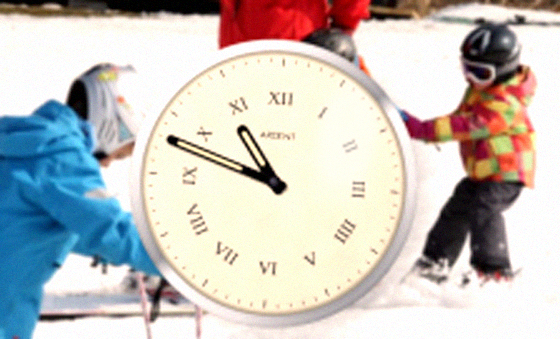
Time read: {"hour": 10, "minute": 48}
